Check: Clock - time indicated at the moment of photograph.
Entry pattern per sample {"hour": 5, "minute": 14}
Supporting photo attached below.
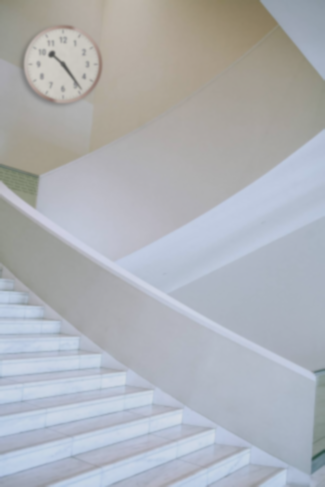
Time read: {"hour": 10, "minute": 24}
